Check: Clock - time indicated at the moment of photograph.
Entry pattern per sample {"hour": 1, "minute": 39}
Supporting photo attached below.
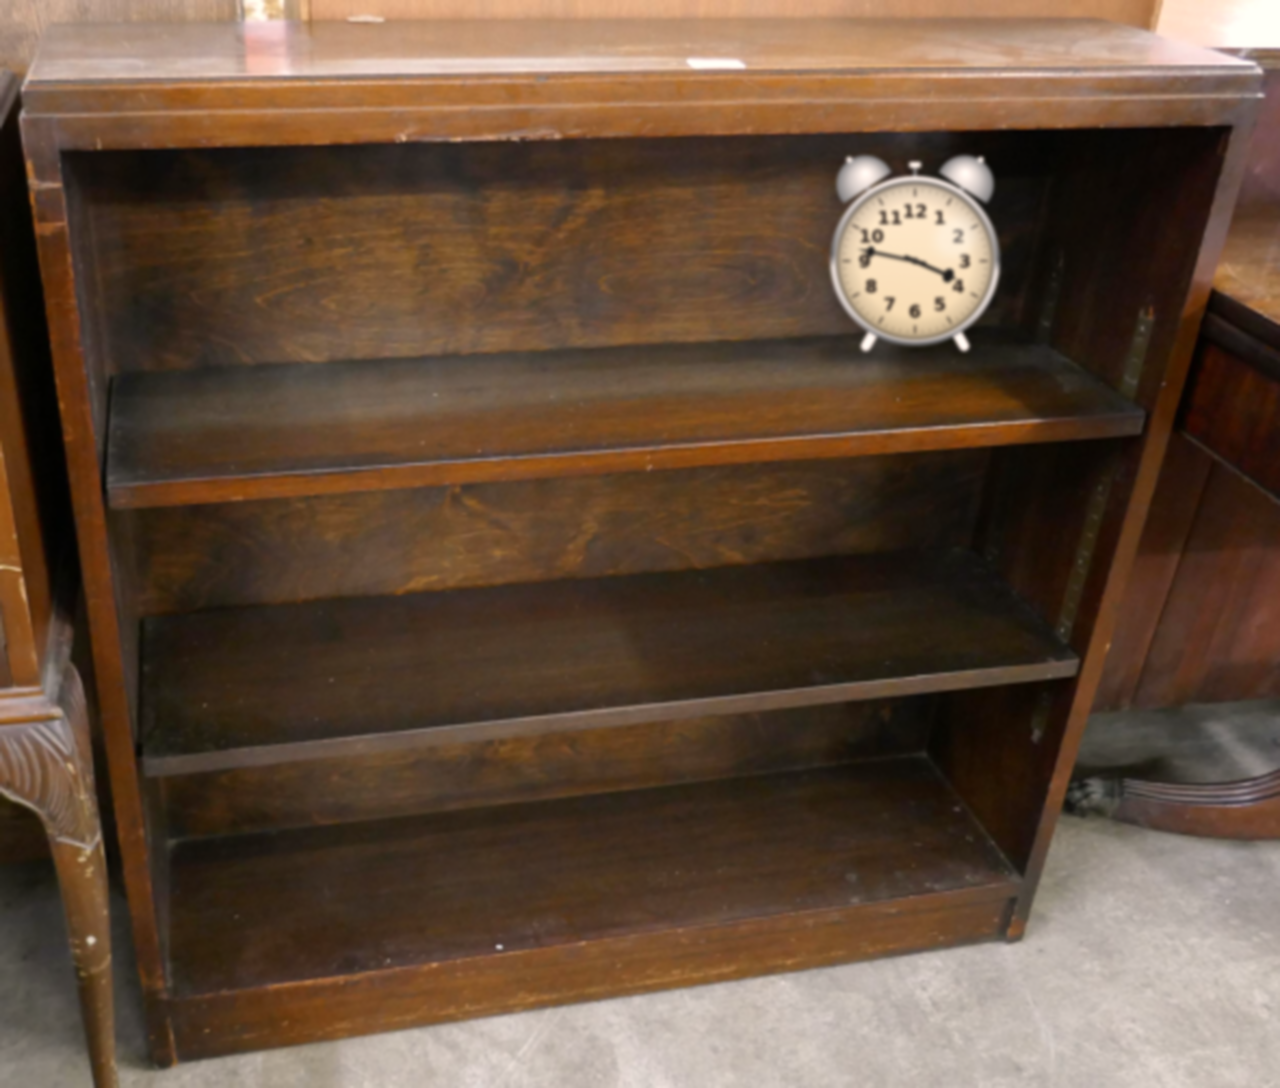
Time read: {"hour": 3, "minute": 47}
